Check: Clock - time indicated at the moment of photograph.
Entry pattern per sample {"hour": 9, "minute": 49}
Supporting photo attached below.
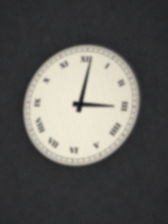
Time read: {"hour": 3, "minute": 1}
